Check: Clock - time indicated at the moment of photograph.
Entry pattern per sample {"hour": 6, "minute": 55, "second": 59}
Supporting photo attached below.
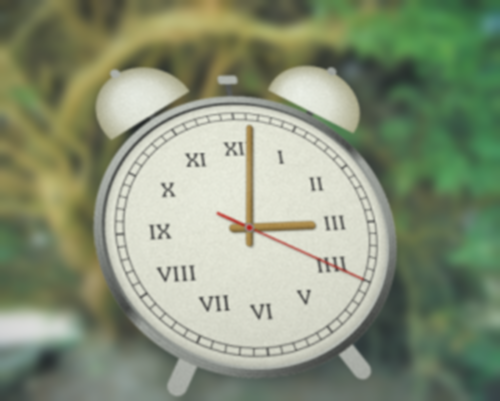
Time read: {"hour": 3, "minute": 1, "second": 20}
